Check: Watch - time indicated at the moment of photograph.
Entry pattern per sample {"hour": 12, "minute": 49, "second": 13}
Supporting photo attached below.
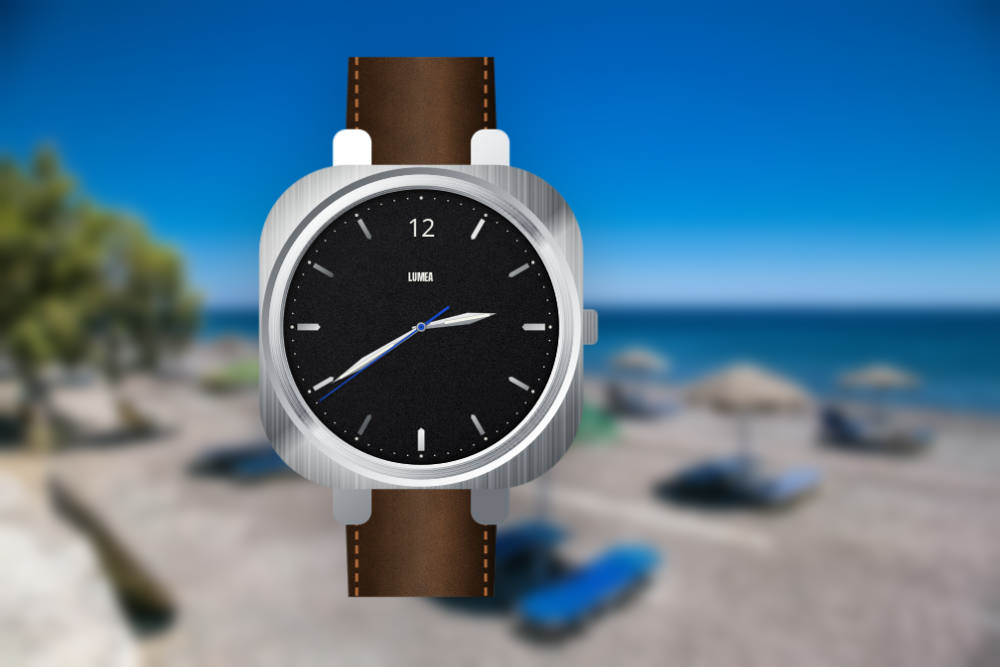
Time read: {"hour": 2, "minute": 39, "second": 39}
